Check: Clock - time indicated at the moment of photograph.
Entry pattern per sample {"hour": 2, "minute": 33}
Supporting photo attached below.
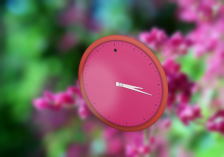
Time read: {"hour": 3, "minute": 18}
